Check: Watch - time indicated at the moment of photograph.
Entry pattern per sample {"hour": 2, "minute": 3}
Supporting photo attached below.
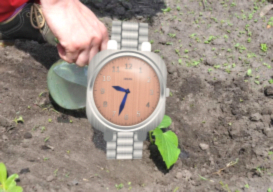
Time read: {"hour": 9, "minute": 33}
